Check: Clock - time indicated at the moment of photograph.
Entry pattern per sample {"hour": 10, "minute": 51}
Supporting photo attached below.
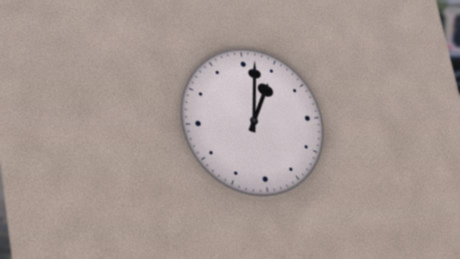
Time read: {"hour": 1, "minute": 2}
